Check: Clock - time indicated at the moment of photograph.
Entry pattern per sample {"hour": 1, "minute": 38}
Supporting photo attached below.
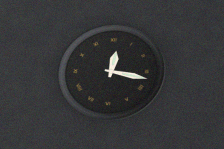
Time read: {"hour": 12, "minute": 17}
